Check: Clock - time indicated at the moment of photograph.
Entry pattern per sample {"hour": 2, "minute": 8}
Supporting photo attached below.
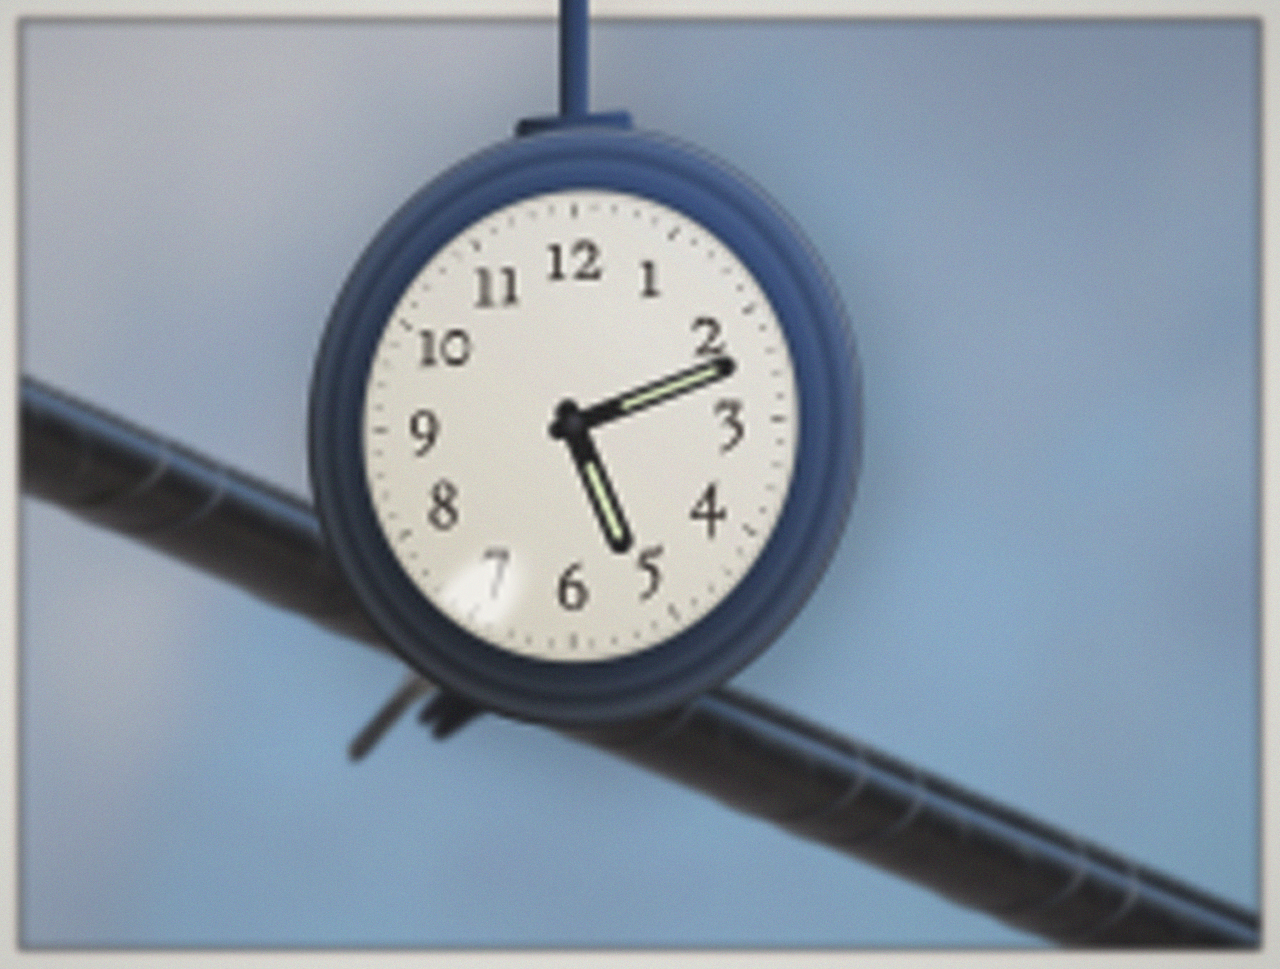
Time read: {"hour": 5, "minute": 12}
